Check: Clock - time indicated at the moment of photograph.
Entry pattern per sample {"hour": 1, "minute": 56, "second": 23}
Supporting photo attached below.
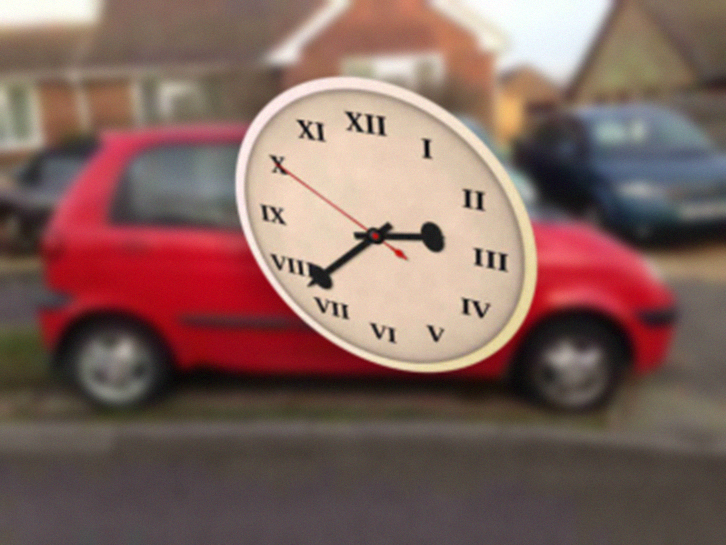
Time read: {"hour": 2, "minute": 37, "second": 50}
